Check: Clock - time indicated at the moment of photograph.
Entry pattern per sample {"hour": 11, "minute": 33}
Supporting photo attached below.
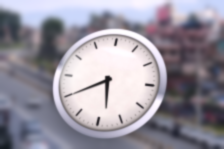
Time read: {"hour": 5, "minute": 40}
